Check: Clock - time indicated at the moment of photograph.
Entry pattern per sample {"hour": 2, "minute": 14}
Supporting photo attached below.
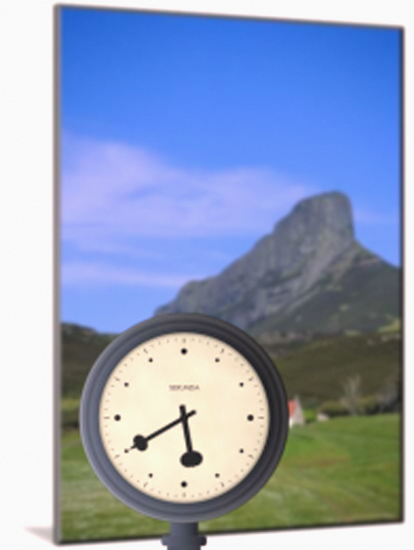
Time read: {"hour": 5, "minute": 40}
